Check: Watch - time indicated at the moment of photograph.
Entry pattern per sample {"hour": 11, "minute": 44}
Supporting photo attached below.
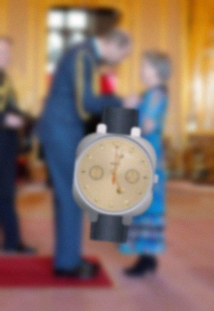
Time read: {"hour": 5, "minute": 2}
